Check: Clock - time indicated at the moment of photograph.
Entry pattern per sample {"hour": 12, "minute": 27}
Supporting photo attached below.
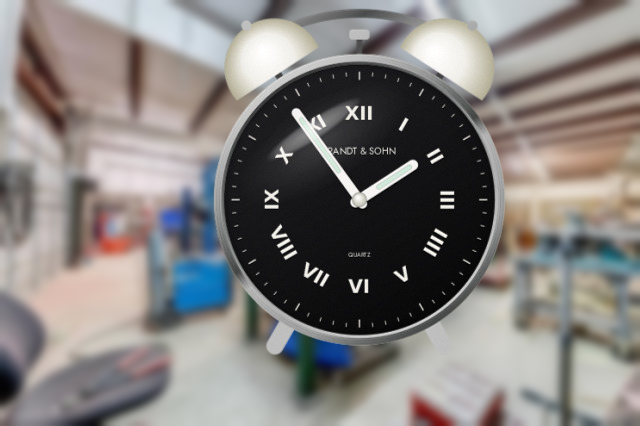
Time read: {"hour": 1, "minute": 54}
